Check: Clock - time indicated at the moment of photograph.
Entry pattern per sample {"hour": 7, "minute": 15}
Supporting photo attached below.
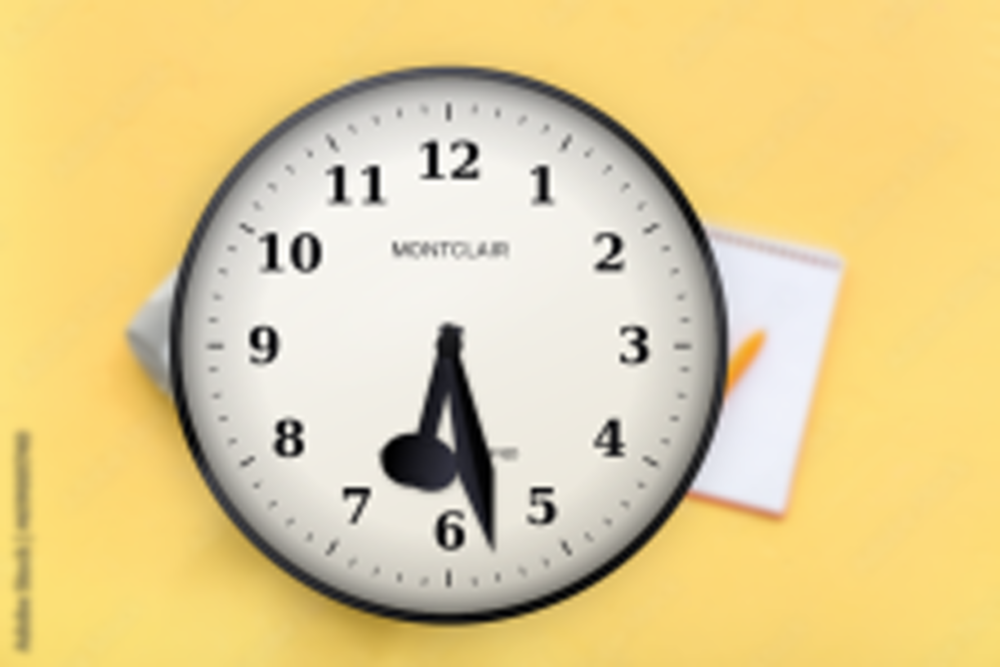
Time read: {"hour": 6, "minute": 28}
